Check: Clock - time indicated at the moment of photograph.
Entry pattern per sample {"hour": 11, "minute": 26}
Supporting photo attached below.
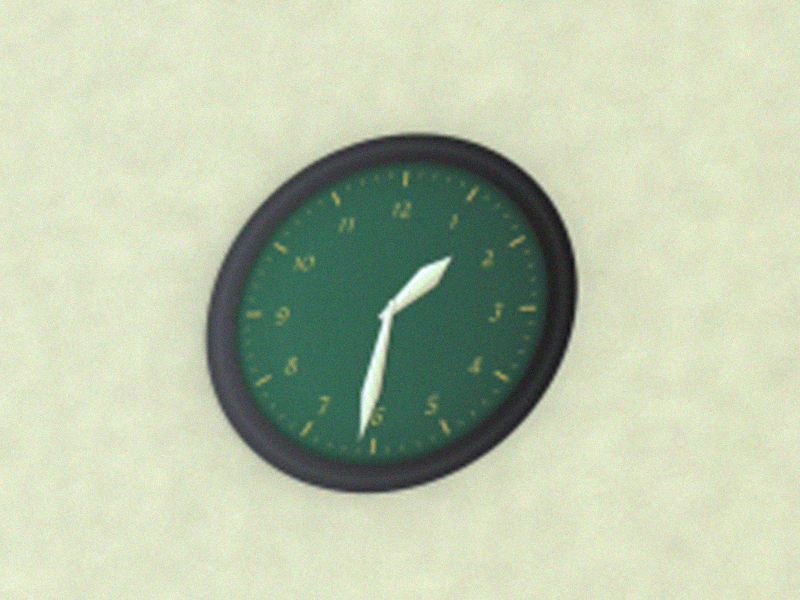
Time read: {"hour": 1, "minute": 31}
